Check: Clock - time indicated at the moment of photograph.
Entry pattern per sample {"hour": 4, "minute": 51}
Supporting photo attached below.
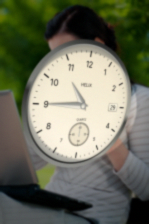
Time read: {"hour": 10, "minute": 45}
